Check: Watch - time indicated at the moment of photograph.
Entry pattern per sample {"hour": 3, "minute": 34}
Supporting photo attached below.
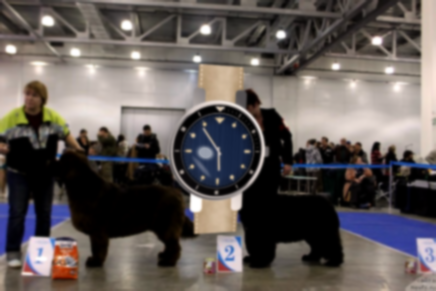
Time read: {"hour": 5, "minute": 54}
